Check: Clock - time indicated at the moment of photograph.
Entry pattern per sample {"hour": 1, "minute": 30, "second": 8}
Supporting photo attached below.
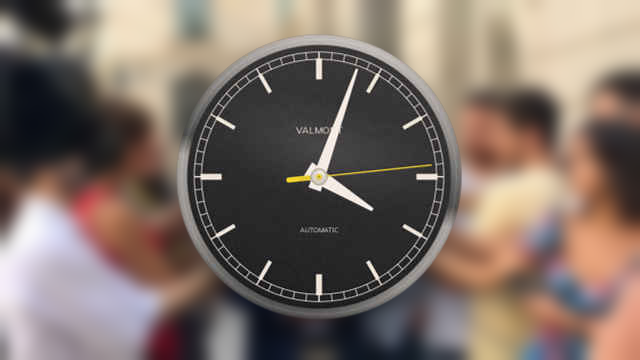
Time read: {"hour": 4, "minute": 3, "second": 14}
